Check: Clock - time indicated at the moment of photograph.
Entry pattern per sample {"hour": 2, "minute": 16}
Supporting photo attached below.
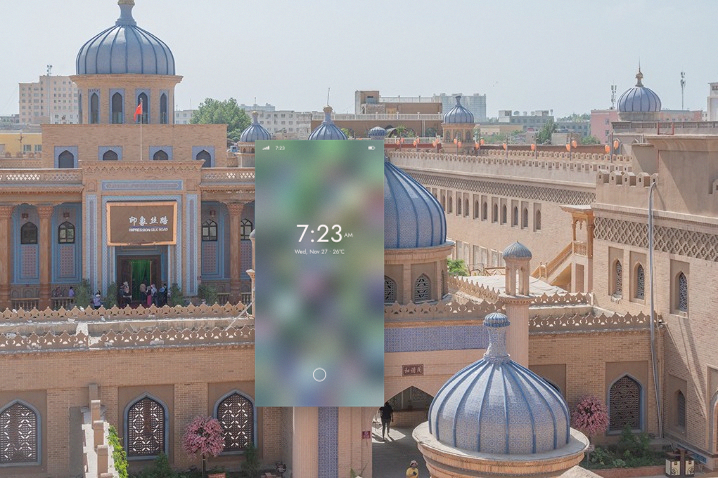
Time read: {"hour": 7, "minute": 23}
